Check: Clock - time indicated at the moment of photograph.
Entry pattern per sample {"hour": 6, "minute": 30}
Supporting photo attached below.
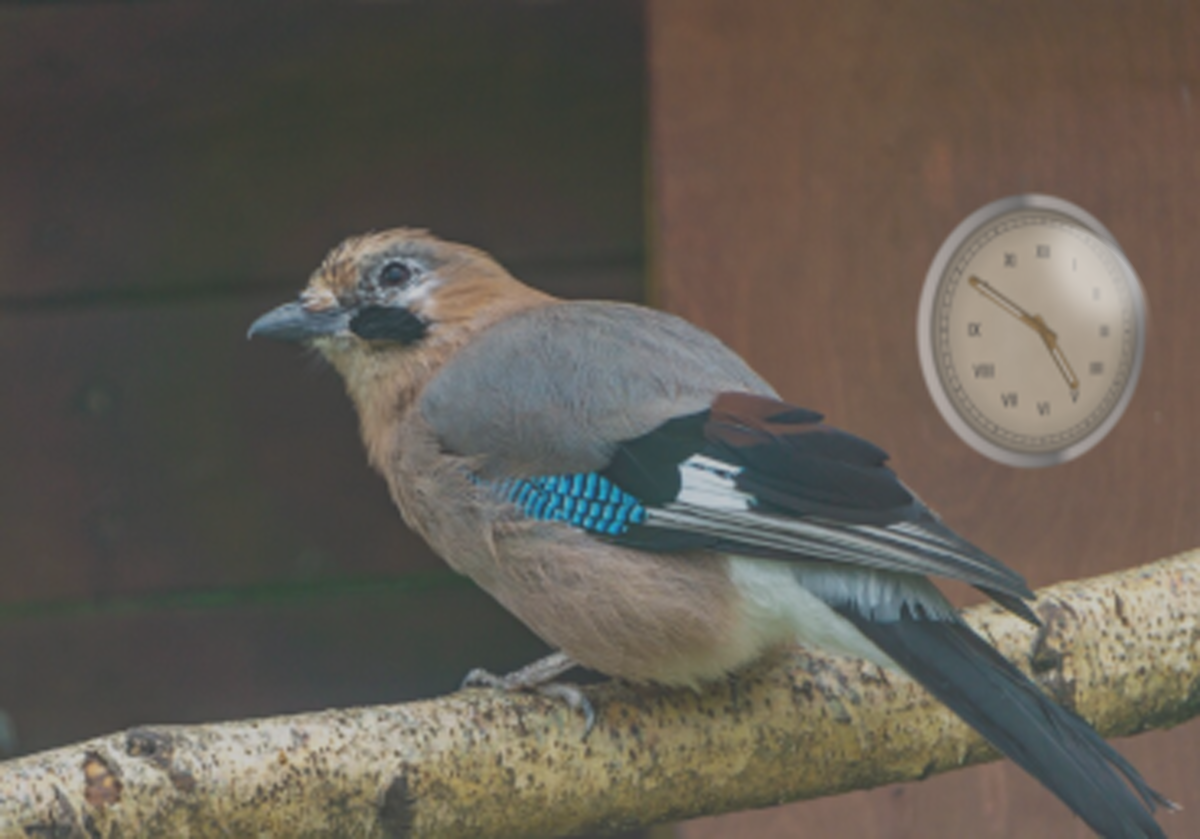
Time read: {"hour": 4, "minute": 50}
